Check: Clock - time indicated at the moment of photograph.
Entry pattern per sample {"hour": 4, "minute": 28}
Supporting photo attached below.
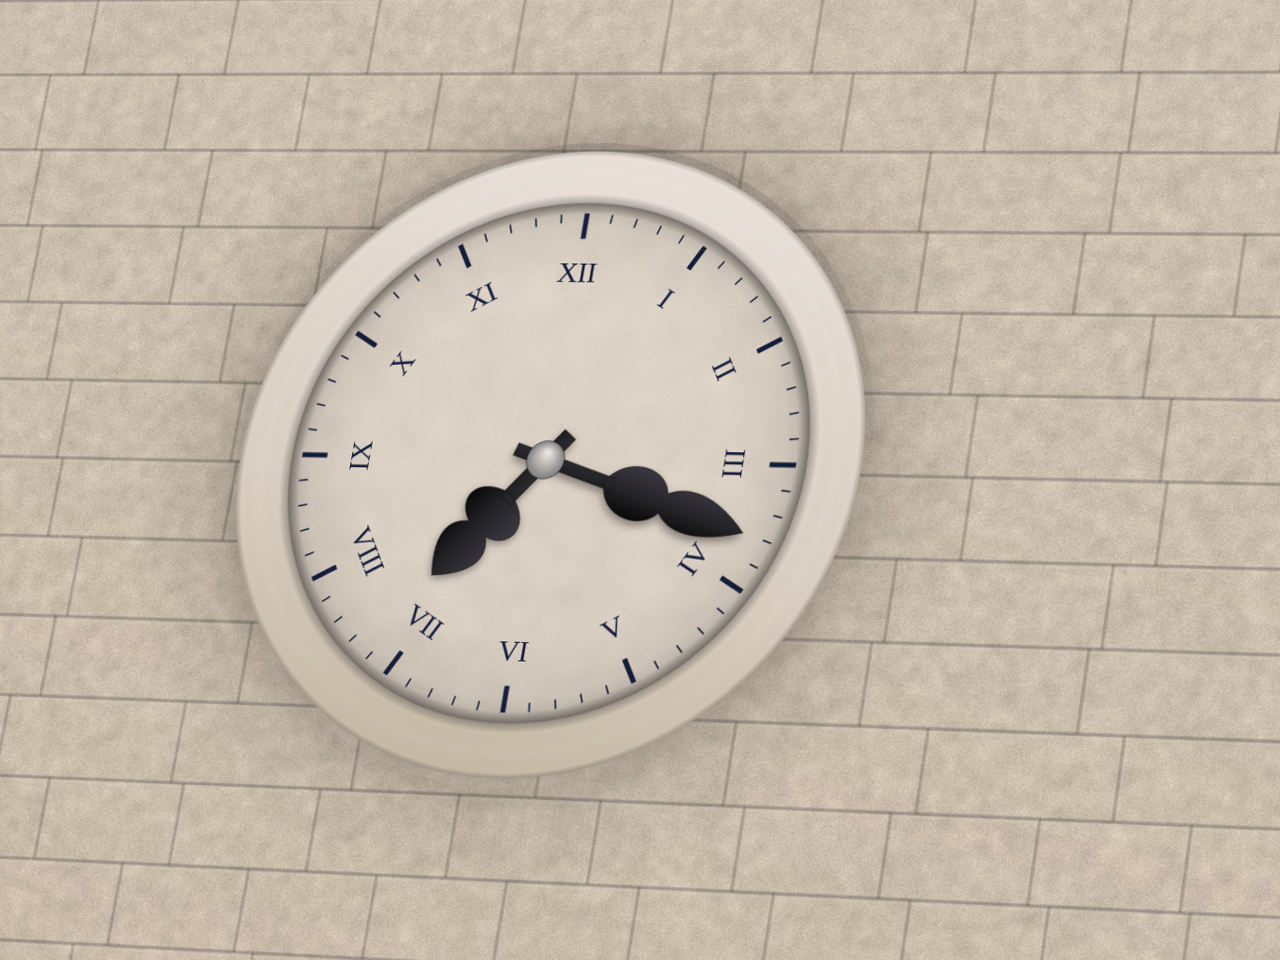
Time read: {"hour": 7, "minute": 18}
